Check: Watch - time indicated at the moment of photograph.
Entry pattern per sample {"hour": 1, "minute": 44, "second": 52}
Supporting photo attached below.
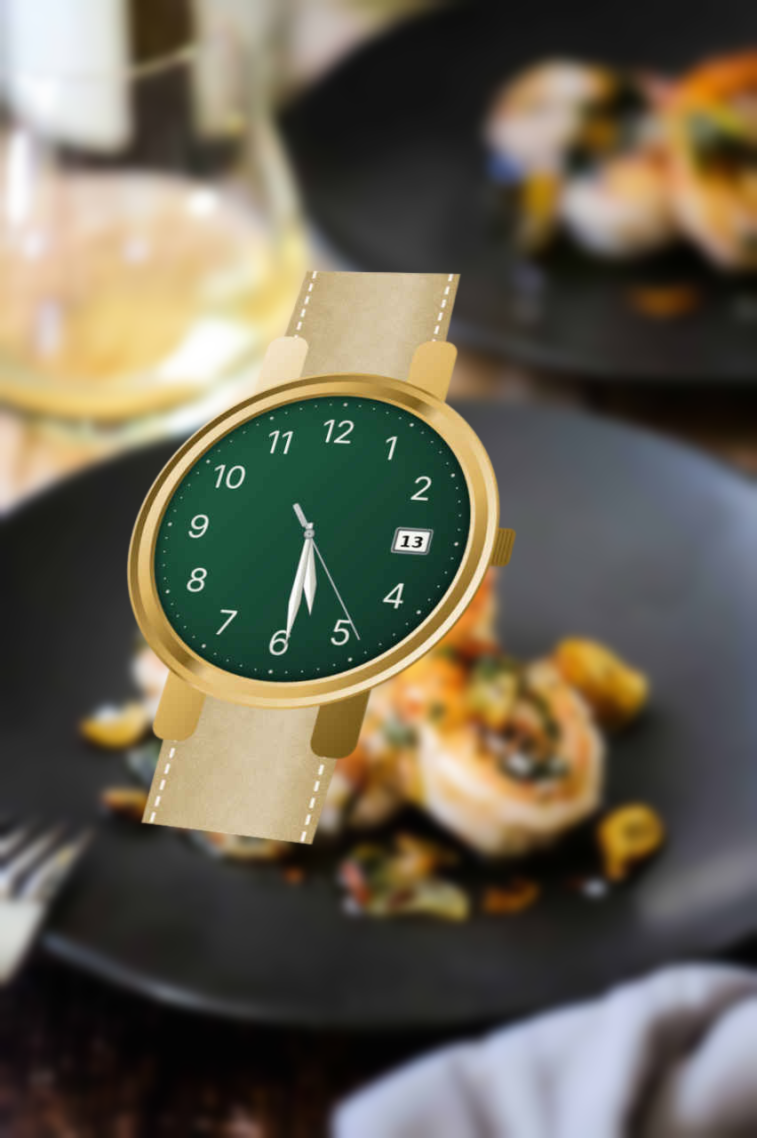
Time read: {"hour": 5, "minute": 29, "second": 24}
